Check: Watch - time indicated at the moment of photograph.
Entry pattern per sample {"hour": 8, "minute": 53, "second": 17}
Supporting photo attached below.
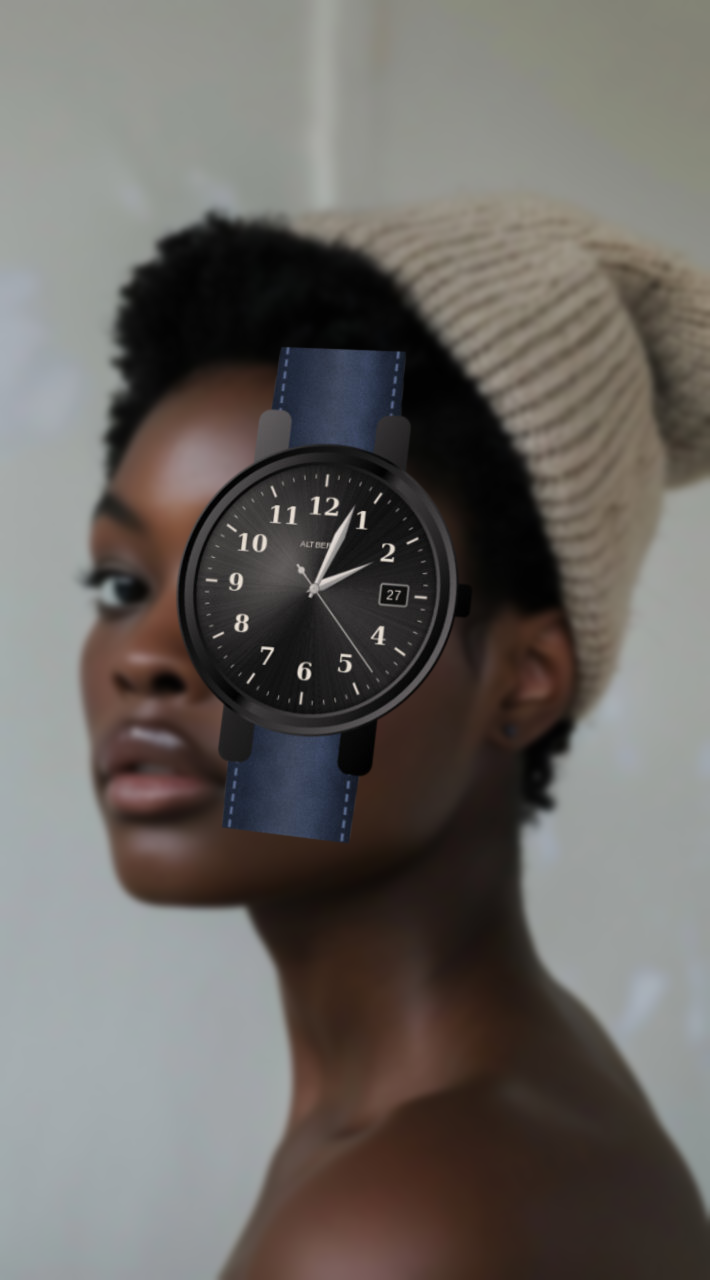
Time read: {"hour": 2, "minute": 3, "second": 23}
